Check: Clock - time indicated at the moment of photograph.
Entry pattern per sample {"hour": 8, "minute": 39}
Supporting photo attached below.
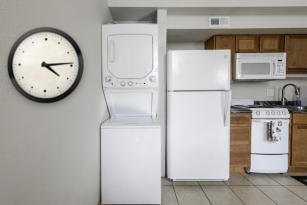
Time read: {"hour": 4, "minute": 14}
